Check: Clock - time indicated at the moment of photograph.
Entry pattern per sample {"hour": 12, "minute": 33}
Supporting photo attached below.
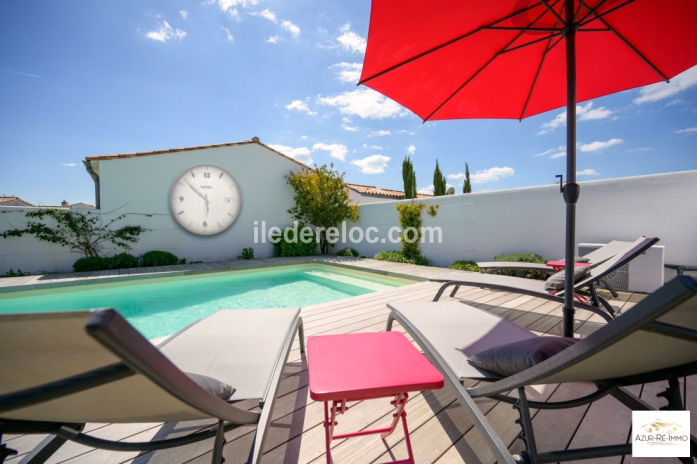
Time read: {"hour": 5, "minute": 52}
